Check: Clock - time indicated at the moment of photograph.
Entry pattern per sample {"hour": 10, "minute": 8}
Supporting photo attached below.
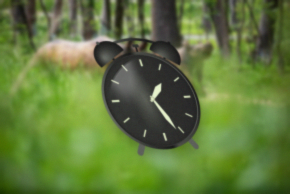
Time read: {"hour": 1, "minute": 26}
